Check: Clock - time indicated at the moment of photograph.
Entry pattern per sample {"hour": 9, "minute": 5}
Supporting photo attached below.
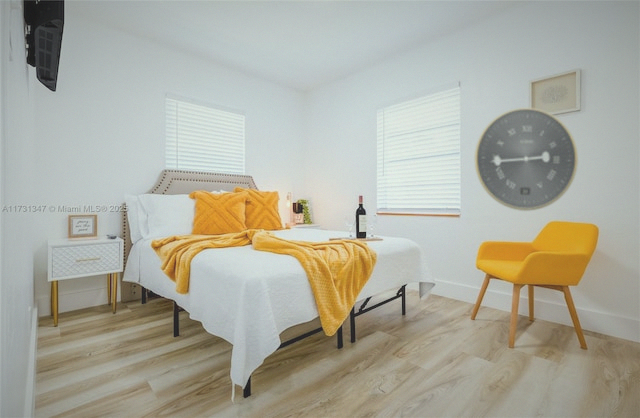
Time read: {"hour": 2, "minute": 44}
